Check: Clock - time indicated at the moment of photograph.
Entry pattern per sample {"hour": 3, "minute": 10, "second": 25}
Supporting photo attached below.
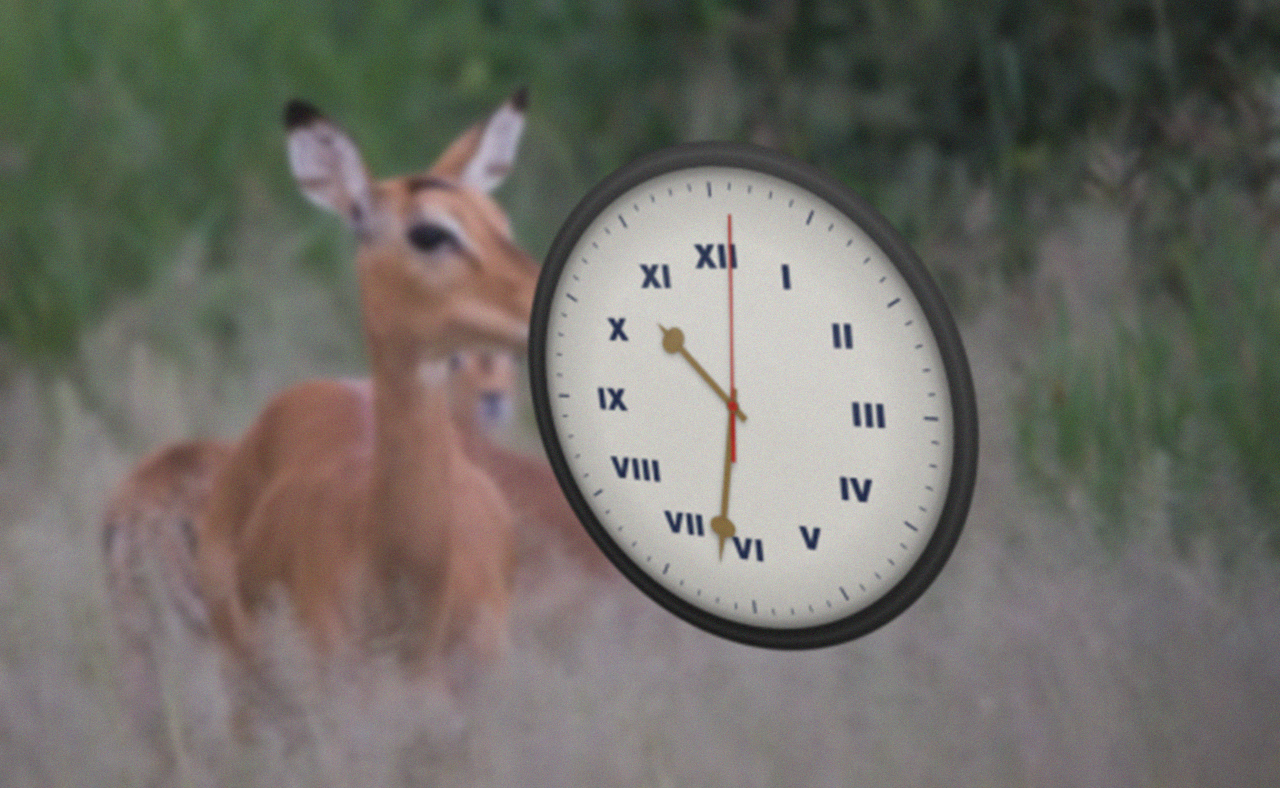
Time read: {"hour": 10, "minute": 32, "second": 1}
